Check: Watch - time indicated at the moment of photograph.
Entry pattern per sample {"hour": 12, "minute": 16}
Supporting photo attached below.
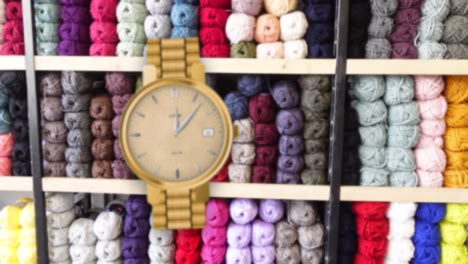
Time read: {"hour": 12, "minute": 7}
